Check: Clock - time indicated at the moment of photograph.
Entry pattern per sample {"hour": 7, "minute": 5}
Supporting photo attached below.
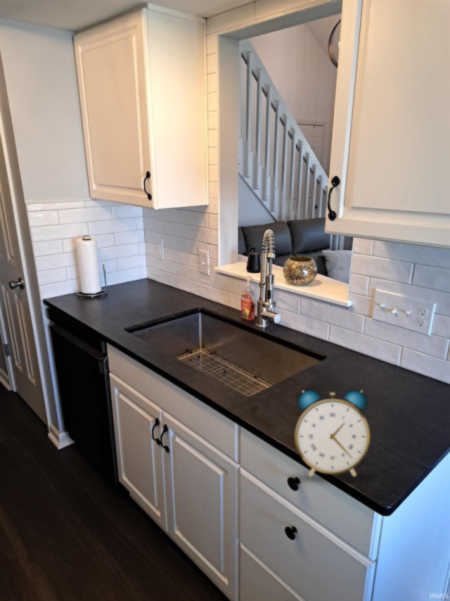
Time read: {"hour": 1, "minute": 23}
